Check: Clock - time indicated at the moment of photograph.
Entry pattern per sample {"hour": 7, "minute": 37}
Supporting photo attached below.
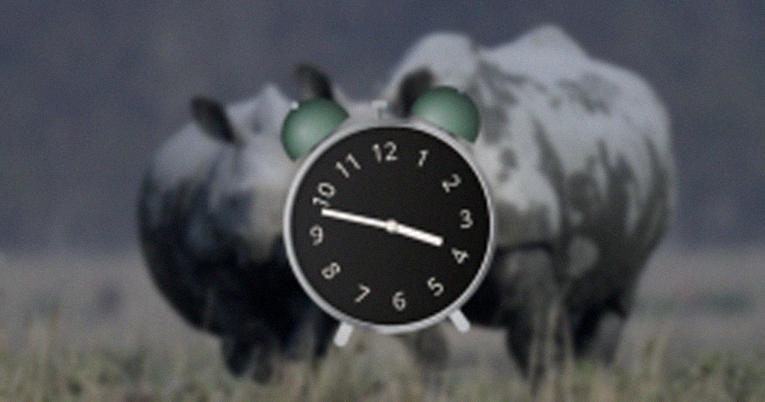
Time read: {"hour": 3, "minute": 48}
